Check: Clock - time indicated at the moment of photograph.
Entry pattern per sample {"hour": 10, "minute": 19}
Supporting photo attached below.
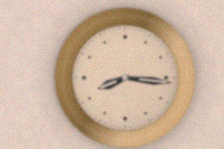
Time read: {"hour": 8, "minute": 16}
